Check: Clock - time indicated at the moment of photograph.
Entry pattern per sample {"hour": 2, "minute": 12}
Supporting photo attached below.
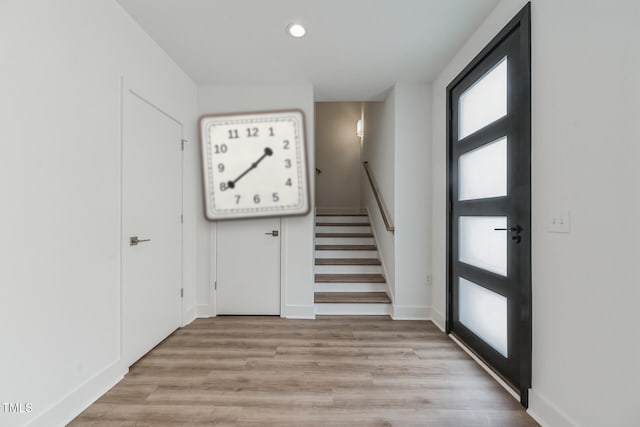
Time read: {"hour": 1, "minute": 39}
